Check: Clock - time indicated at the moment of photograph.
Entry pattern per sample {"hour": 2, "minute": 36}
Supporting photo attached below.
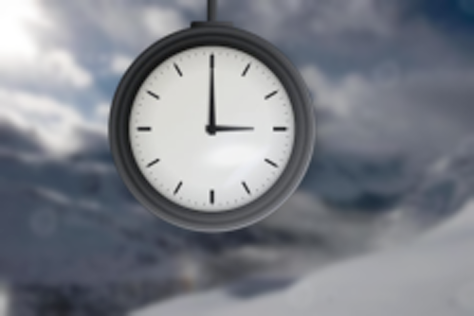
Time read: {"hour": 3, "minute": 0}
